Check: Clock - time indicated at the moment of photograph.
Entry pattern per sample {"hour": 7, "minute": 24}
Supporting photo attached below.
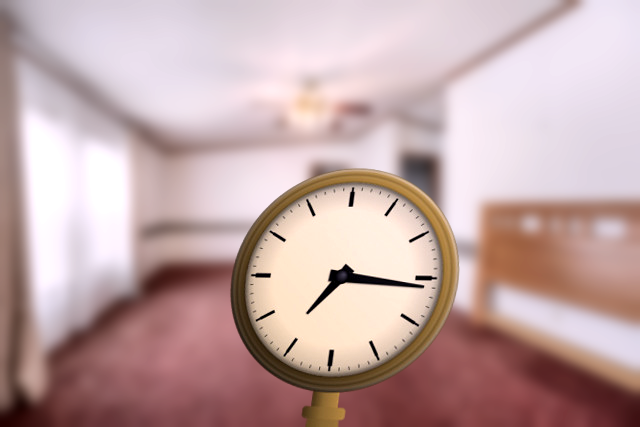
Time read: {"hour": 7, "minute": 16}
